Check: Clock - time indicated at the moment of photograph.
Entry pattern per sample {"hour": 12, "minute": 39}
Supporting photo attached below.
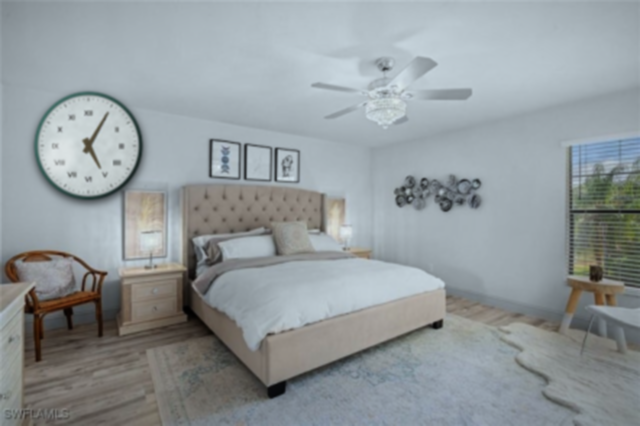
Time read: {"hour": 5, "minute": 5}
